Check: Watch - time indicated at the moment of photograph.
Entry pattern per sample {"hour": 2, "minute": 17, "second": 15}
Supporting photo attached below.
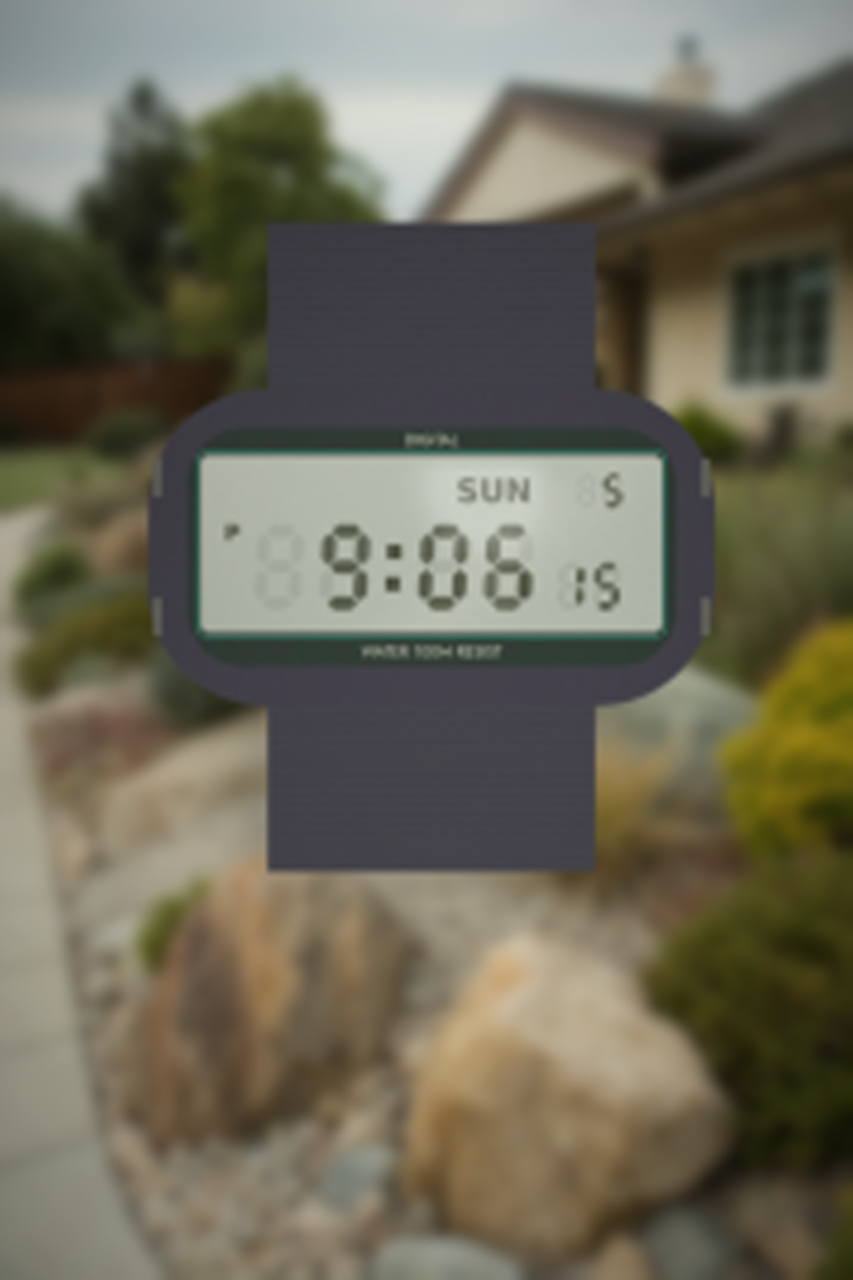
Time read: {"hour": 9, "minute": 6, "second": 15}
